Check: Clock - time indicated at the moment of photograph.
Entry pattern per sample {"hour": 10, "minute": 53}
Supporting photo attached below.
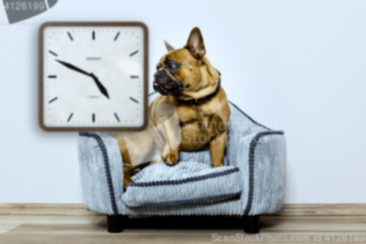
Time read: {"hour": 4, "minute": 49}
